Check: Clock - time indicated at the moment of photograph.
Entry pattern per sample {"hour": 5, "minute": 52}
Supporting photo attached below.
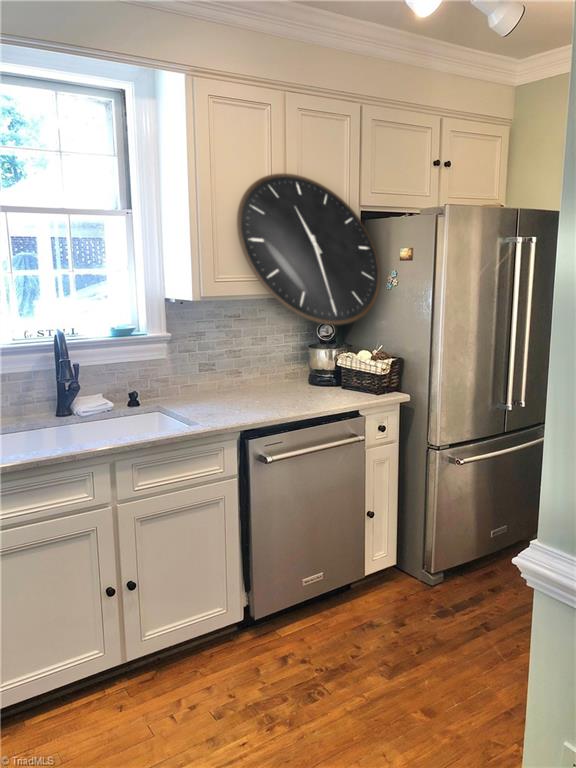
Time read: {"hour": 11, "minute": 30}
